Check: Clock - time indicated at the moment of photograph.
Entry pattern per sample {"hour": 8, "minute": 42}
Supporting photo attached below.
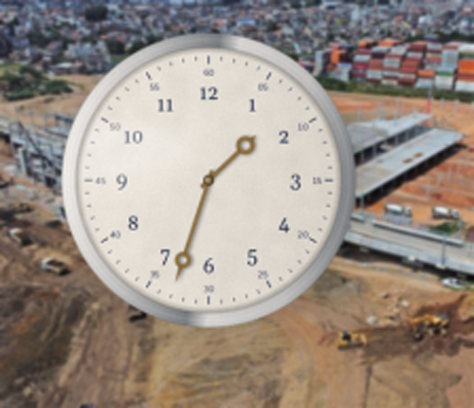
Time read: {"hour": 1, "minute": 33}
